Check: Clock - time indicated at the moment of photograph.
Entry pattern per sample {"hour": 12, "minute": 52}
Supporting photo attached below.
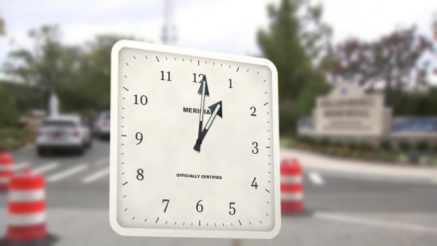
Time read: {"hour": 1, "minute": 1}
